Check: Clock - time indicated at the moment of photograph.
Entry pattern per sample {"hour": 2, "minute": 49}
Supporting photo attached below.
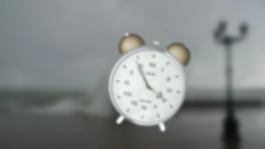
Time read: {"hour": 3, "minute": 54}
